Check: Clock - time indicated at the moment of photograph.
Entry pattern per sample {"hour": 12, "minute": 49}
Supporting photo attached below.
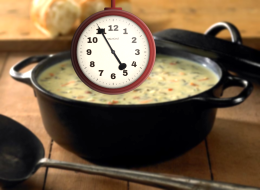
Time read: {"hour": 4, "minute": 55}
